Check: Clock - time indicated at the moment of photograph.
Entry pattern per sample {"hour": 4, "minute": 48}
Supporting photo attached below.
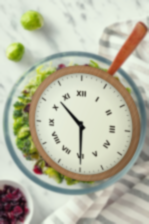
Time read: {"hour": 10, "minute": 30}
